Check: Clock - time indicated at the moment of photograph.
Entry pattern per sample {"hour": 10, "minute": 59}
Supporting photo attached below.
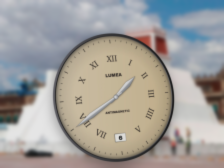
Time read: {"hour": 1, "minute": 40}
